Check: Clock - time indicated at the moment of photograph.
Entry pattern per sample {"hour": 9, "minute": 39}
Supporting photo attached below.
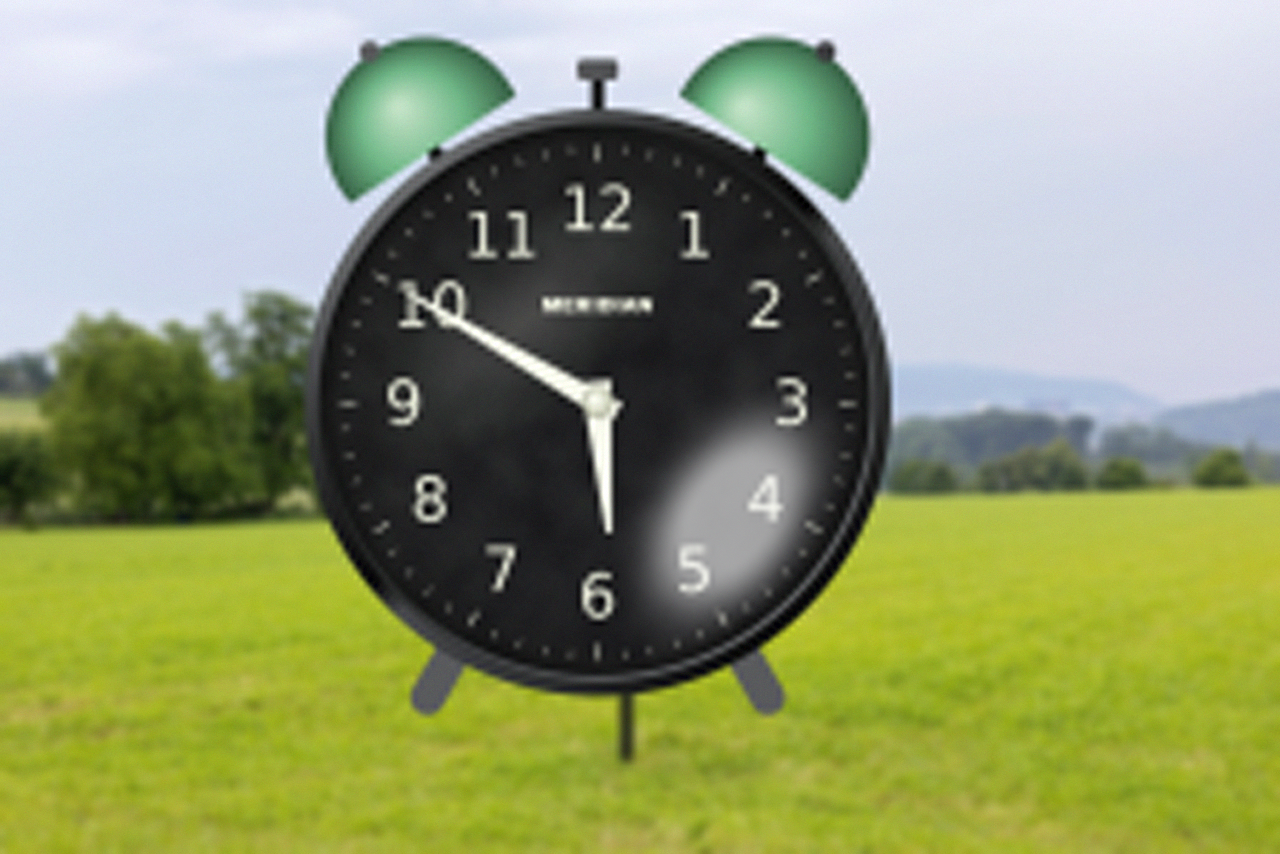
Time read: {"hour": 5, "minute": 50}
